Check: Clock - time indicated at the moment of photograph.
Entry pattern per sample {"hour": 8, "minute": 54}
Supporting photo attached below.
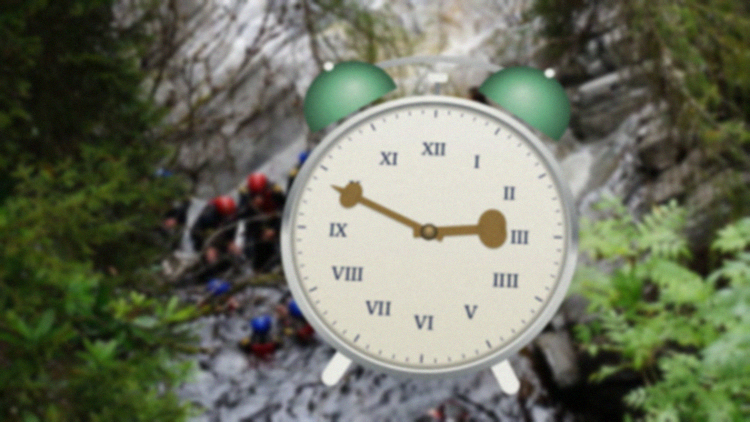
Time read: {"hour": 2, "minute": 49}
